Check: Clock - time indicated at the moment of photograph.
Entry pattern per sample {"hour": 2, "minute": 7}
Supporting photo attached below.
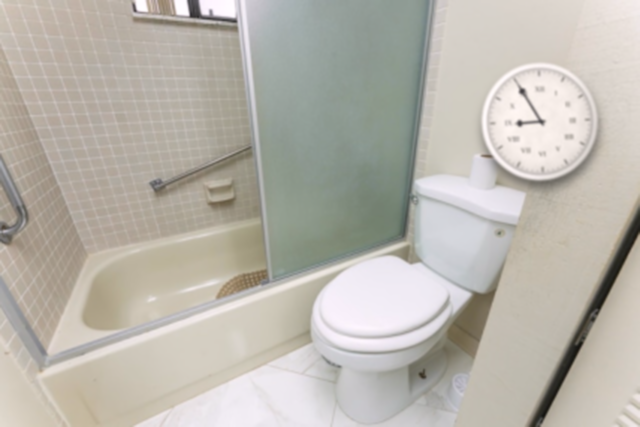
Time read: {"hour": 8, "minute": 55}
